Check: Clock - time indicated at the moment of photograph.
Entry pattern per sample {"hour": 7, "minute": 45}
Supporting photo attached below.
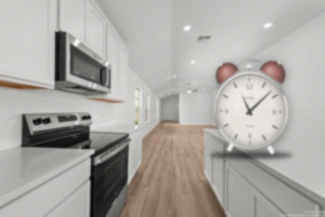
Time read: {"hour": 11, "minute": 8}
